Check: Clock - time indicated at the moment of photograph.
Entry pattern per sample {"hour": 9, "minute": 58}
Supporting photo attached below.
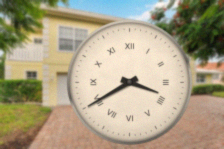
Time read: {"hour": 3, "minute": 40}
